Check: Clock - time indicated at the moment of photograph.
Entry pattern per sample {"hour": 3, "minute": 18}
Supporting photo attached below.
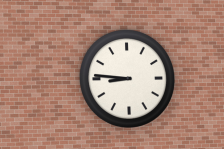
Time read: {"hour": 8, "minute": 46}
